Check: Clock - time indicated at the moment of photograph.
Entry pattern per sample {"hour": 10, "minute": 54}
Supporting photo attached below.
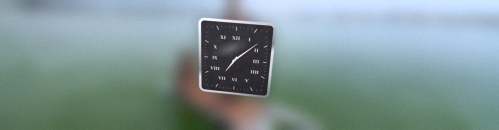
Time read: {"hour": 7, "minute": 8}
